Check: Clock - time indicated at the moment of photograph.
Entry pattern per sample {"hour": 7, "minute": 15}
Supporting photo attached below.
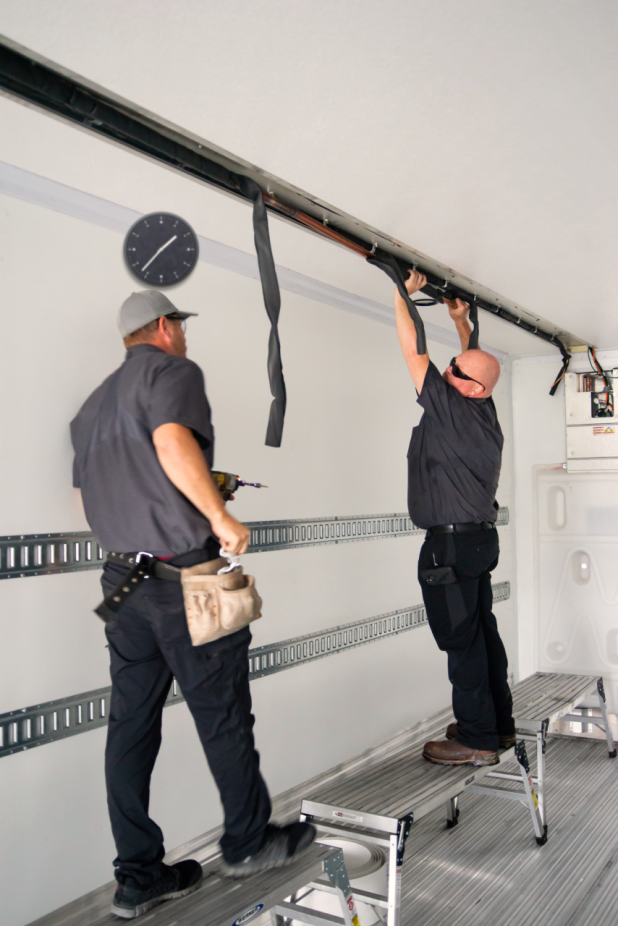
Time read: {"hour": 1, "minute": 37}
